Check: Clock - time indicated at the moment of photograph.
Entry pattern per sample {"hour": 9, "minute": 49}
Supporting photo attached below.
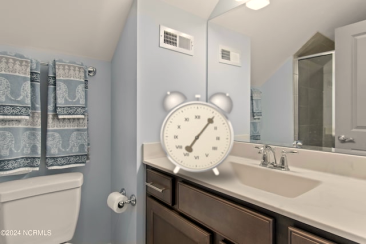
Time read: {"hour": 7, "minute": 6}
